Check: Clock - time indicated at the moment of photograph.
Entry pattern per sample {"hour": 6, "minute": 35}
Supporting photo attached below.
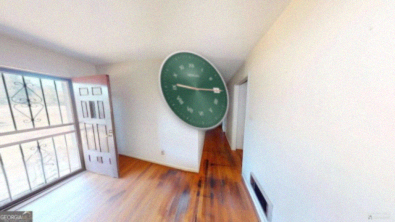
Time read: {"hour": 9, "minute": 15}
